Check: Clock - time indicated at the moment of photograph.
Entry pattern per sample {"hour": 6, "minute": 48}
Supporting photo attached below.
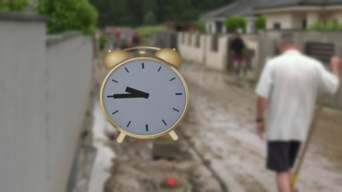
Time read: {"hour": 9, "minute": 45}
